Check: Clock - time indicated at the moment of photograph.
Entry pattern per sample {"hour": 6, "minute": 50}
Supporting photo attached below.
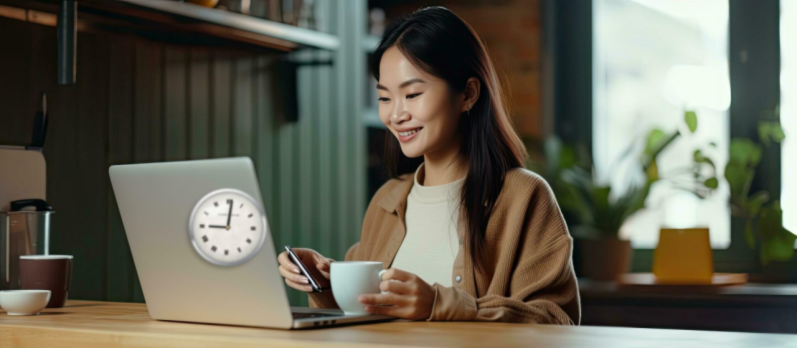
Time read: {"hour": 9, "minute": 1}
